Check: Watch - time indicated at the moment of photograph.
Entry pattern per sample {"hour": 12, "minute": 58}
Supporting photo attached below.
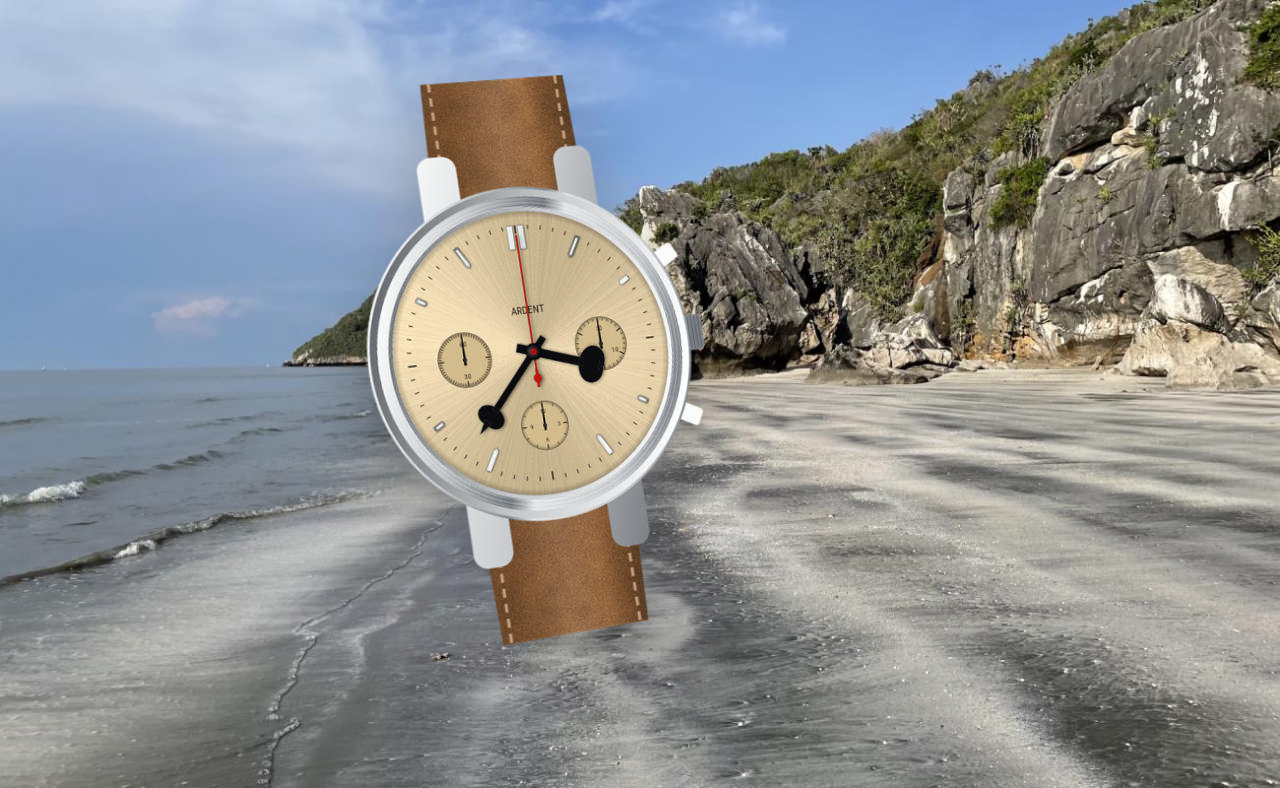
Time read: {"hour": 3, "minute": 37}
